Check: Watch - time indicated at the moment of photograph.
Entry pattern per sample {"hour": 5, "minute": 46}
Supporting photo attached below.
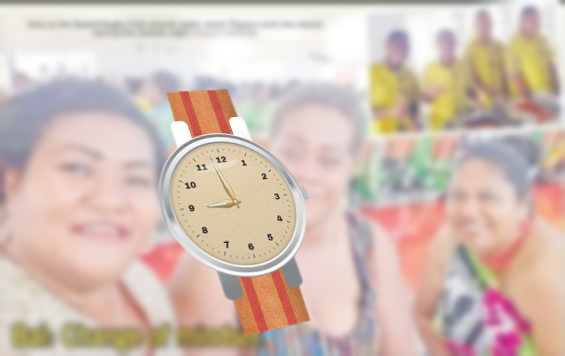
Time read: {"hour": 8, "minute": 58}
